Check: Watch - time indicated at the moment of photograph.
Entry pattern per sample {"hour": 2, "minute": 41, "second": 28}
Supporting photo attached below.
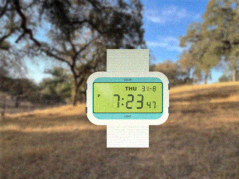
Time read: {"hour": 7, "minute": 23, "second": 47}
